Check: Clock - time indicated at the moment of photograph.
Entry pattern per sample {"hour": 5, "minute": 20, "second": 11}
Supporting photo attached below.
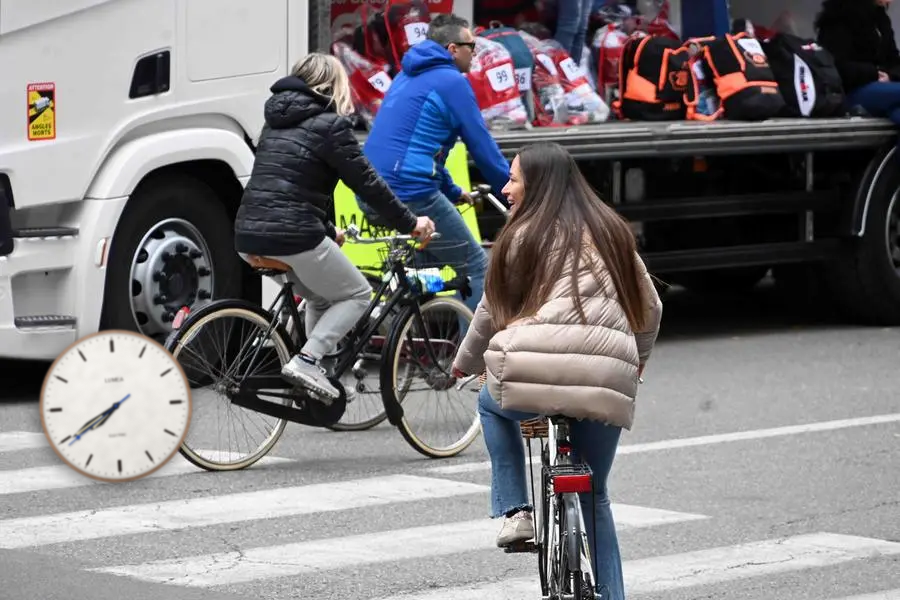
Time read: {"hour": 7, "minute": 39, "second": 39}
